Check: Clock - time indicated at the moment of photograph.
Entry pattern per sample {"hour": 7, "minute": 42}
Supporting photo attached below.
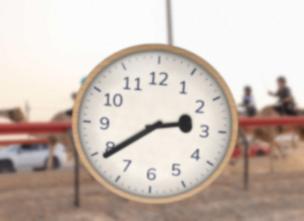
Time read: {"hour": 2, "minute": 39}
